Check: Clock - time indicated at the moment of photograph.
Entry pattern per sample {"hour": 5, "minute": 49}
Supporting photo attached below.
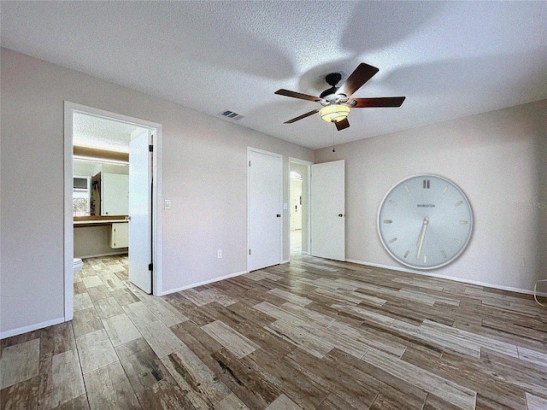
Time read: {"hour": 6, "minute": 32}
